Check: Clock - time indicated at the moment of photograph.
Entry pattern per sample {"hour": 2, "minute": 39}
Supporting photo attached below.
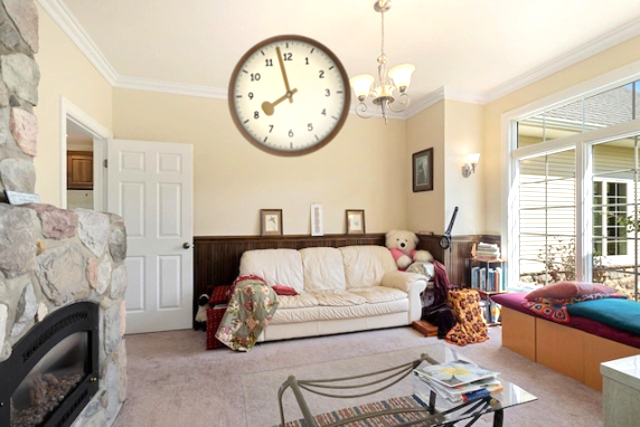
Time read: {"hour": 7, "minute": 58}
